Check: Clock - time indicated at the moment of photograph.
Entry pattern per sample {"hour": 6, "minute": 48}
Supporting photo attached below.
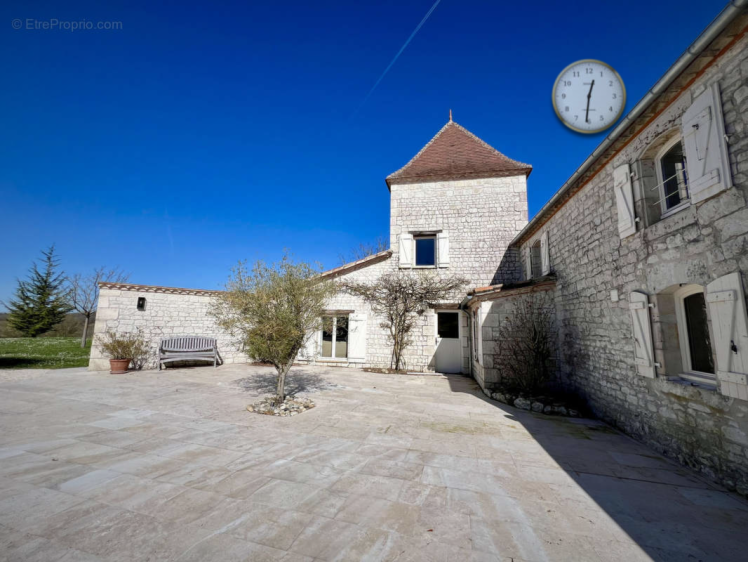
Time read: {"hour": 12, "minute": 31}
